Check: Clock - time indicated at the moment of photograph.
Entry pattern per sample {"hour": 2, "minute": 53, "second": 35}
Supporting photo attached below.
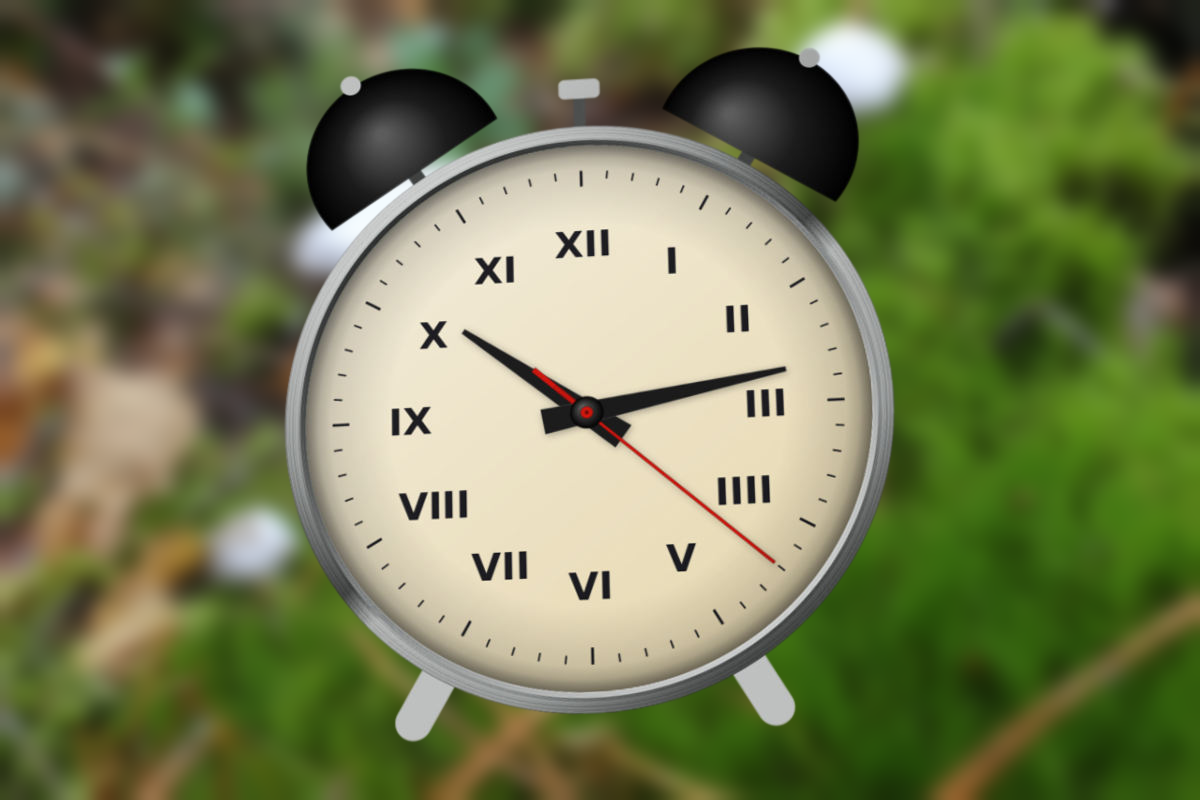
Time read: {"hour": 10, "minute": 13, "second": 22}
